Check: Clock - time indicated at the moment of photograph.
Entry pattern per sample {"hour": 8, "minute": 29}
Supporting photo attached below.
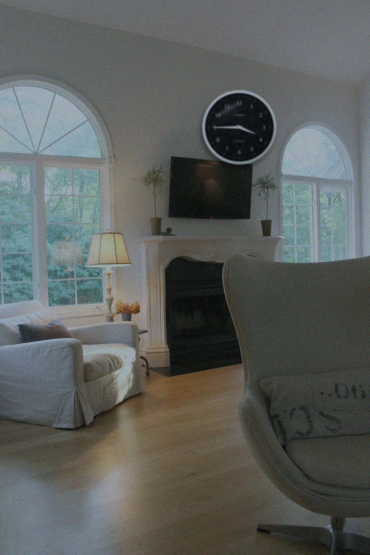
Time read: {"hour": 3, "minute": 45}
